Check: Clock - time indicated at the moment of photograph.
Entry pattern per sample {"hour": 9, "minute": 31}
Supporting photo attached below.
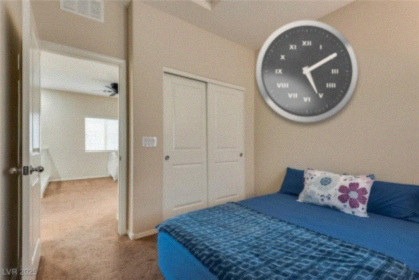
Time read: {"hour": 5, "minute": 10}
